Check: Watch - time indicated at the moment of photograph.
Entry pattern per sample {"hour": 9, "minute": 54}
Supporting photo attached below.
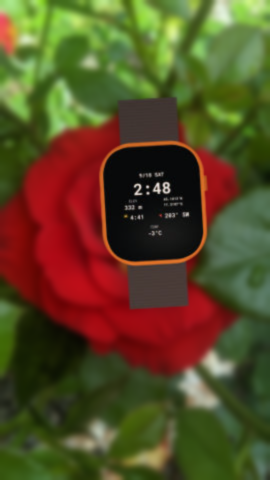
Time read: {"hour": 2, "minute": 48}
